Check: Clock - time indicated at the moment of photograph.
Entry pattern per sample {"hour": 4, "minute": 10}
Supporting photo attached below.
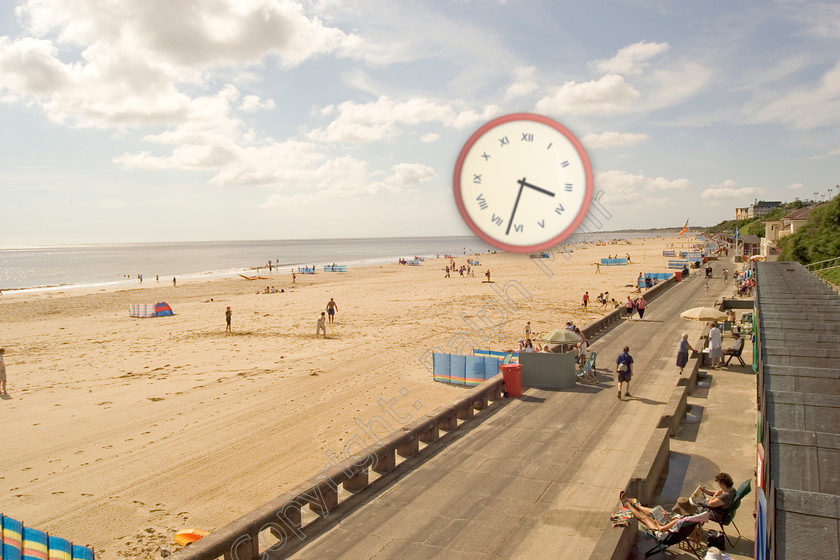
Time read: {"hour": 3, "minute": 32}
